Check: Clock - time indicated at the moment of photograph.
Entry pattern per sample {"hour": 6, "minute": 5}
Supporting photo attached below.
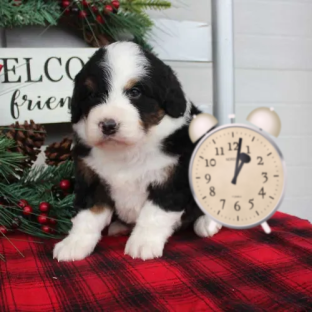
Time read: {"hour": 1, "minute": 2}
